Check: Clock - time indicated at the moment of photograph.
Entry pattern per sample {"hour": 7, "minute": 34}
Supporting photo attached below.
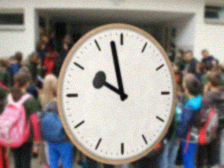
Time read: {"hour": 9, "minute": 58}
